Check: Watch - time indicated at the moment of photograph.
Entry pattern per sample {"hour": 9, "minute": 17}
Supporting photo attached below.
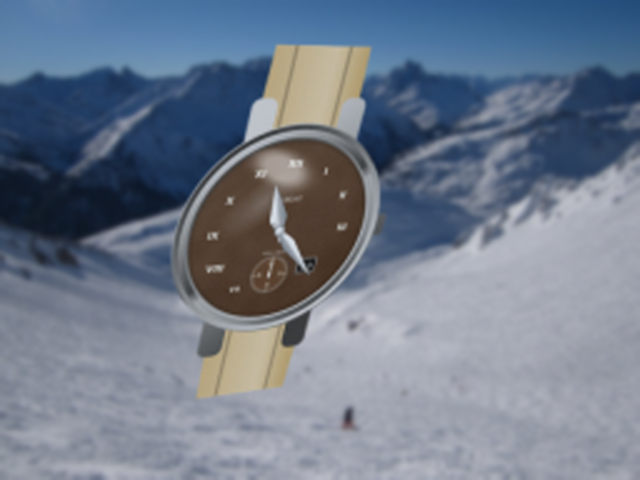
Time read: {"hour": 11, "minute": 23}
